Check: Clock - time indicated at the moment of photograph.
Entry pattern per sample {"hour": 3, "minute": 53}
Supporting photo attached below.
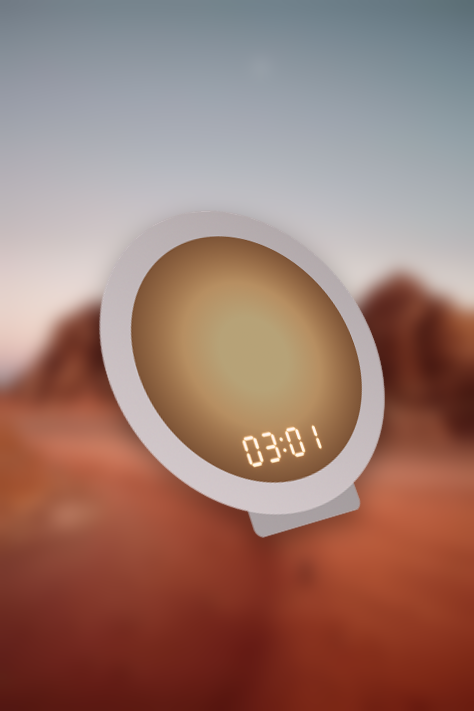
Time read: {"hour": 3, "minute": 1}
